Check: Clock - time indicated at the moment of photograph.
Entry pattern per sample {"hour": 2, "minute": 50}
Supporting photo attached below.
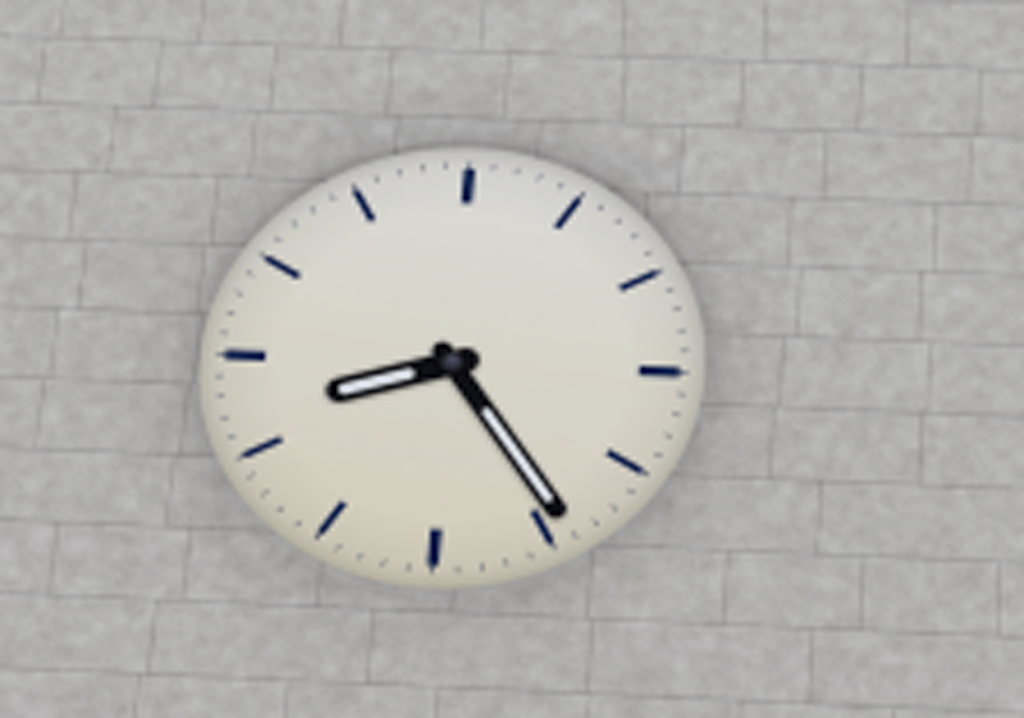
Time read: {"hour": 8, "minute": 24}
